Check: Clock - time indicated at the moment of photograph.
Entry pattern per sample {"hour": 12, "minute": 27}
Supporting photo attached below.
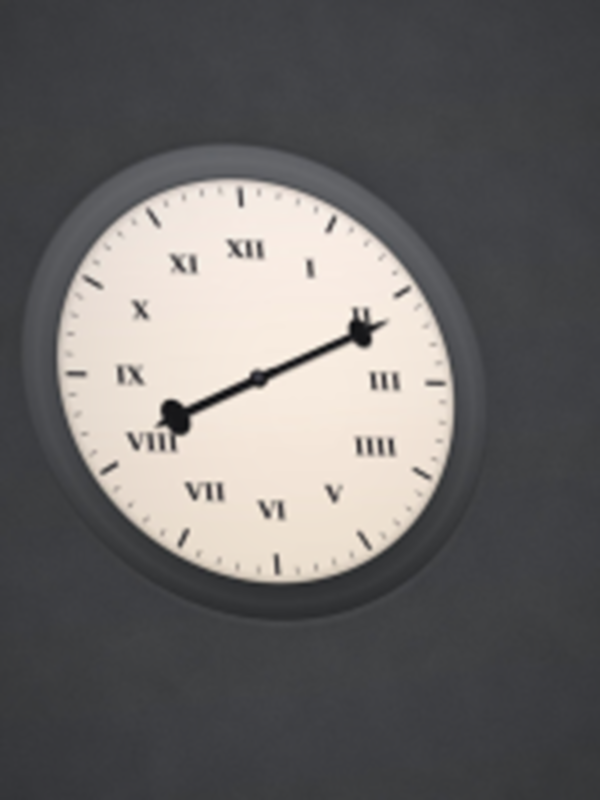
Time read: {"hour": 8, "minute": 11}
